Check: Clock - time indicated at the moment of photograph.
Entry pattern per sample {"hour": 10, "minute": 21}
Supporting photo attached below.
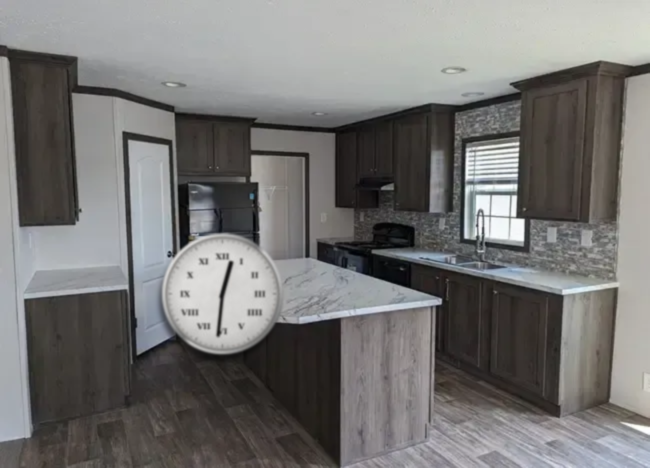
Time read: {"hour": 12, "minute": 31}
